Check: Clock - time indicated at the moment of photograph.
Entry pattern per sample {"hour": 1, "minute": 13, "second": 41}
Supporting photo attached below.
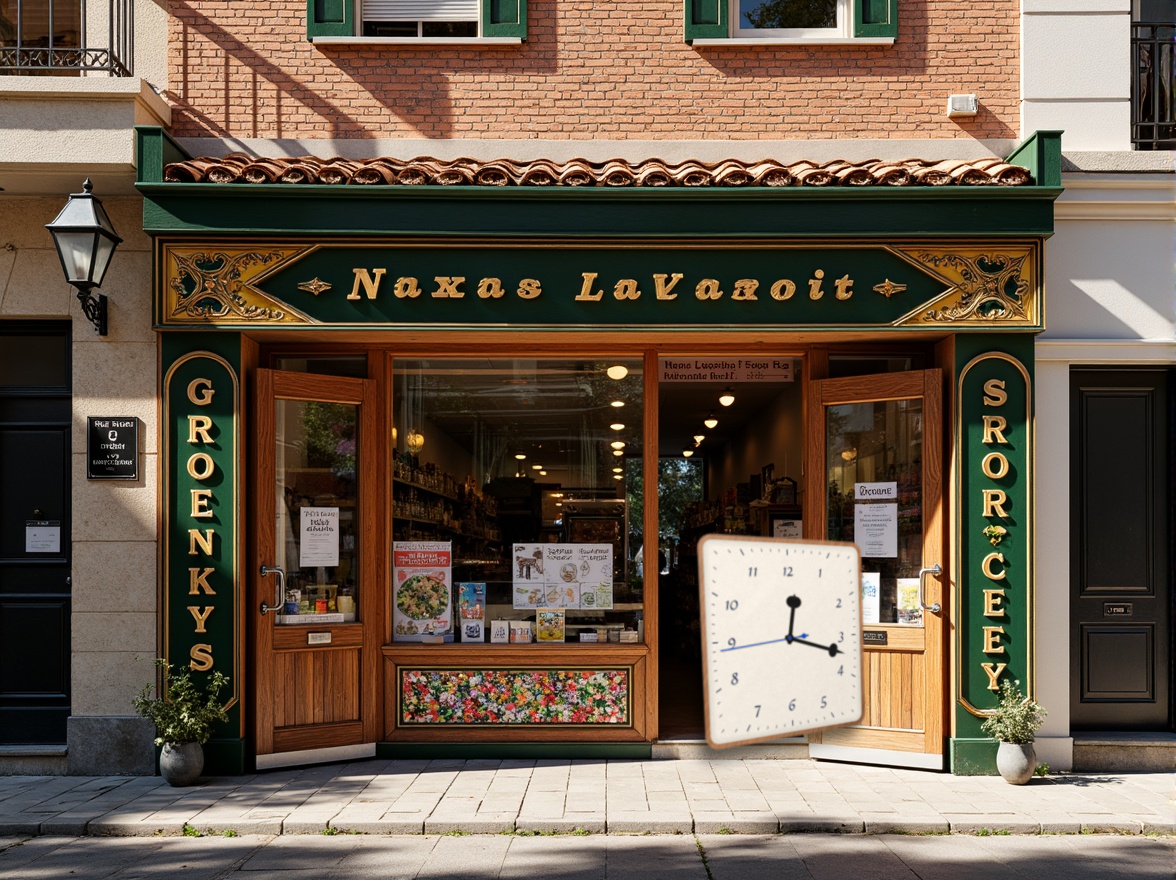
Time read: {"hour": 12, "minute": 17, "second": 44}
